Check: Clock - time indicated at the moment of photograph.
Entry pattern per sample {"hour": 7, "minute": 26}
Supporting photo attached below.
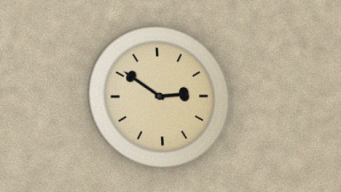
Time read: {"hour": 2, "minute": 51}
